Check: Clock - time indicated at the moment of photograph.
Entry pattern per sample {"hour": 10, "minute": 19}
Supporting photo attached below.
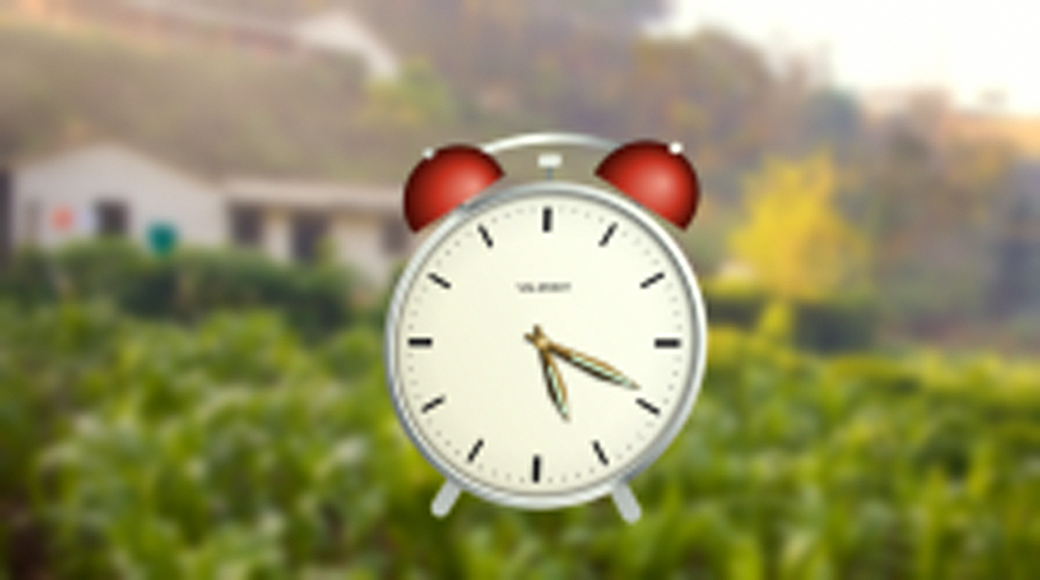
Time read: {"hour": 5, "minute": 19}
